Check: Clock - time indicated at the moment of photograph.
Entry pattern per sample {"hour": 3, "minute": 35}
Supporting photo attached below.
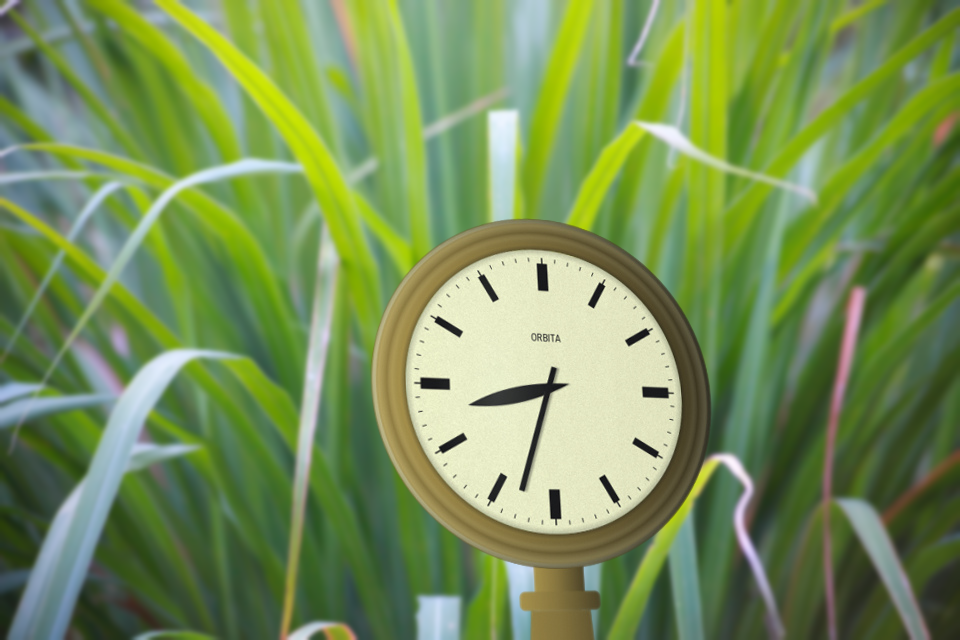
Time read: {"hour": 8, "minute": 33}
